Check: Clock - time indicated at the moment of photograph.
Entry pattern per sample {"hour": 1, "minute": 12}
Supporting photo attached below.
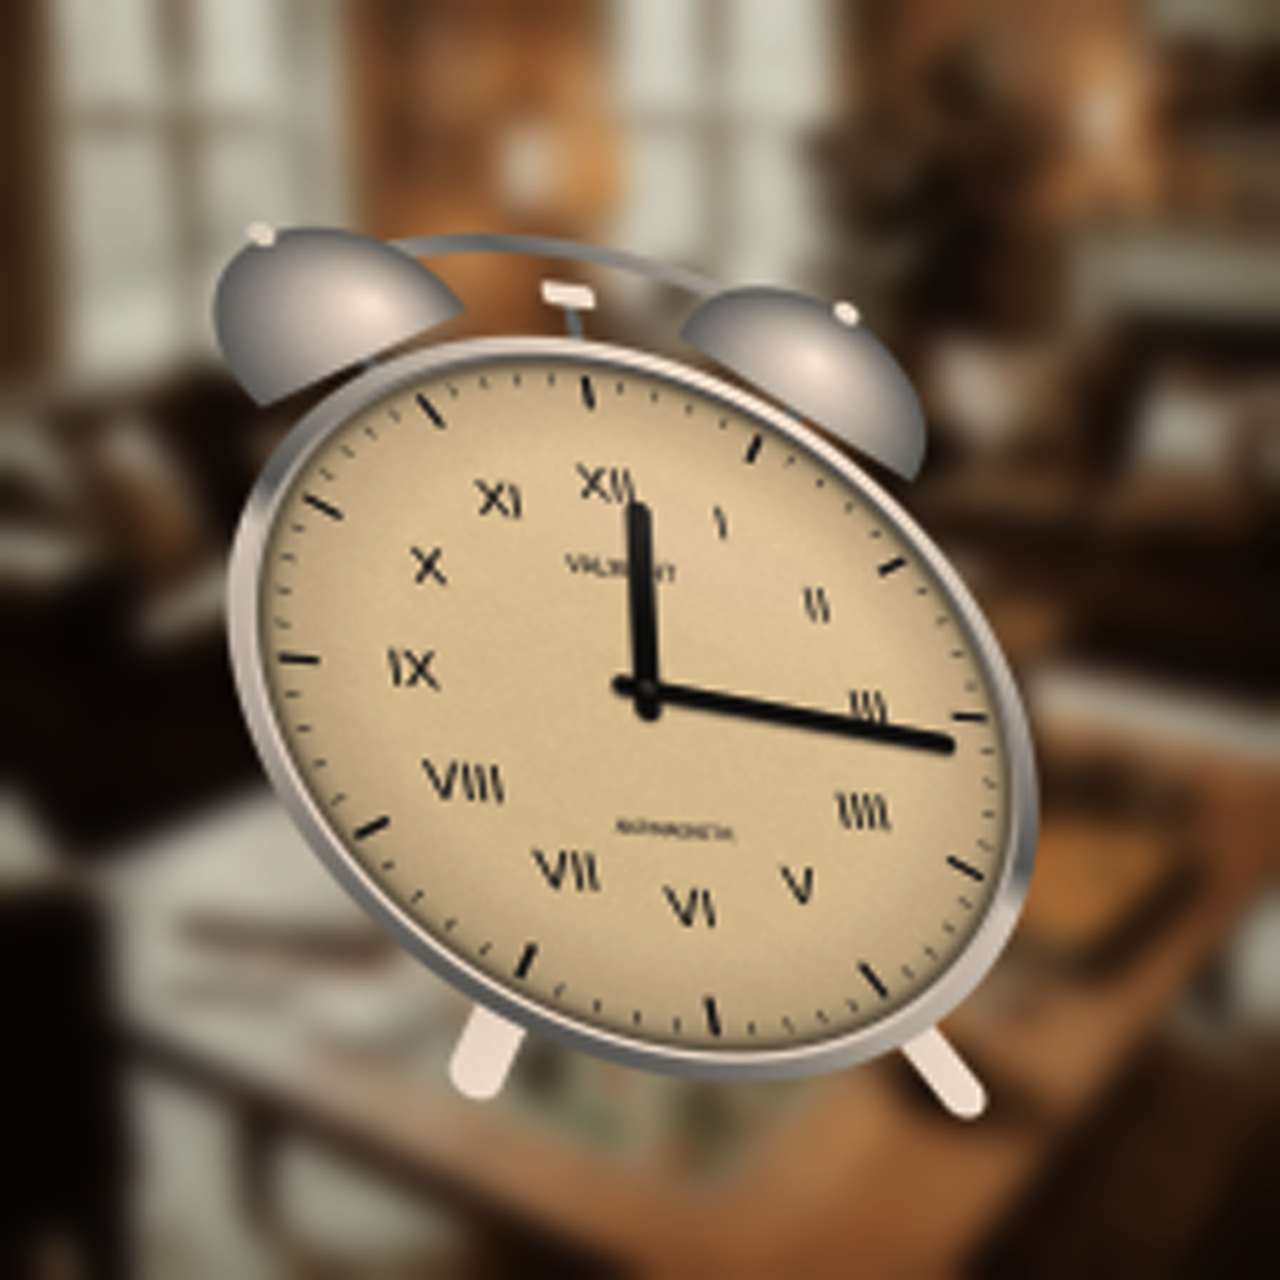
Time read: {"hour": 12, "minute": 16}
